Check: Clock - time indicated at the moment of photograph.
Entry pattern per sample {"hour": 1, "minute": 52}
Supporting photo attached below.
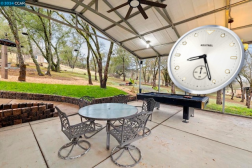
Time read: {"hour": 8, "minute": 26}
